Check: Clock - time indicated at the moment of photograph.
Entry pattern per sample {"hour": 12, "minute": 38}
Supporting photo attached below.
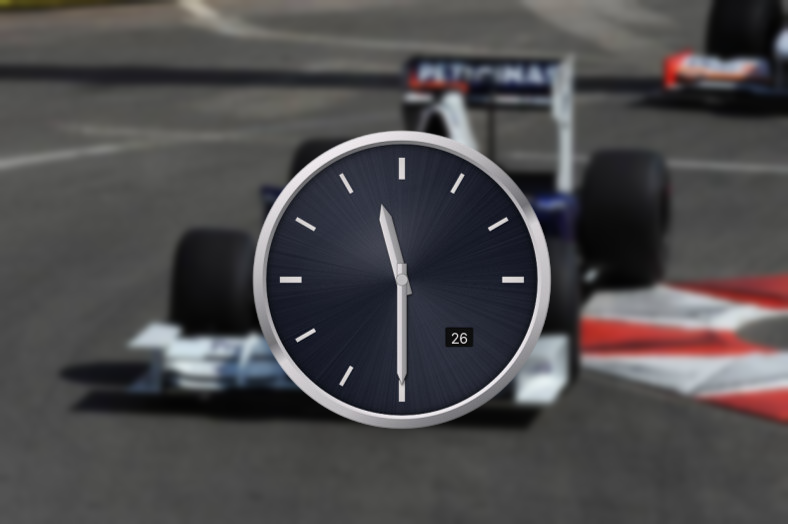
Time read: {"hour": 11, "minute": 30}
